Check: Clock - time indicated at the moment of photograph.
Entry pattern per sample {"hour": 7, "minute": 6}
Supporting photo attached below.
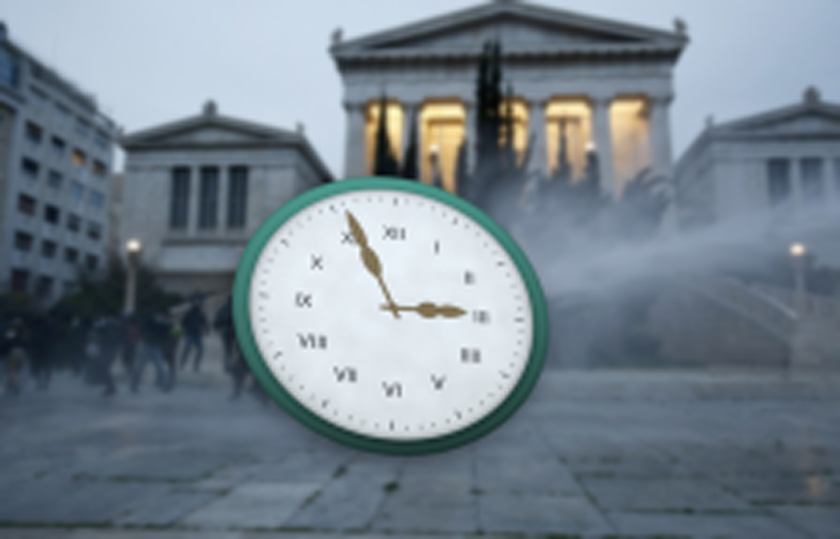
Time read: {"hour": 2, "minute": 56}
